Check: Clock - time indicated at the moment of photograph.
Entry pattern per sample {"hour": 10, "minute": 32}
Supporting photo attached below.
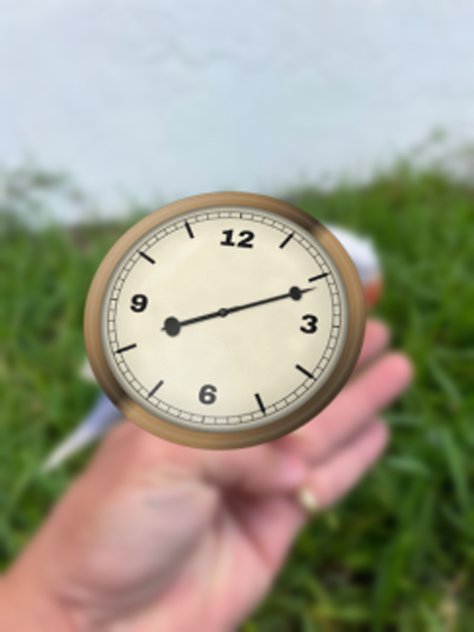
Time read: {"hour": 8, "minute": 11}
